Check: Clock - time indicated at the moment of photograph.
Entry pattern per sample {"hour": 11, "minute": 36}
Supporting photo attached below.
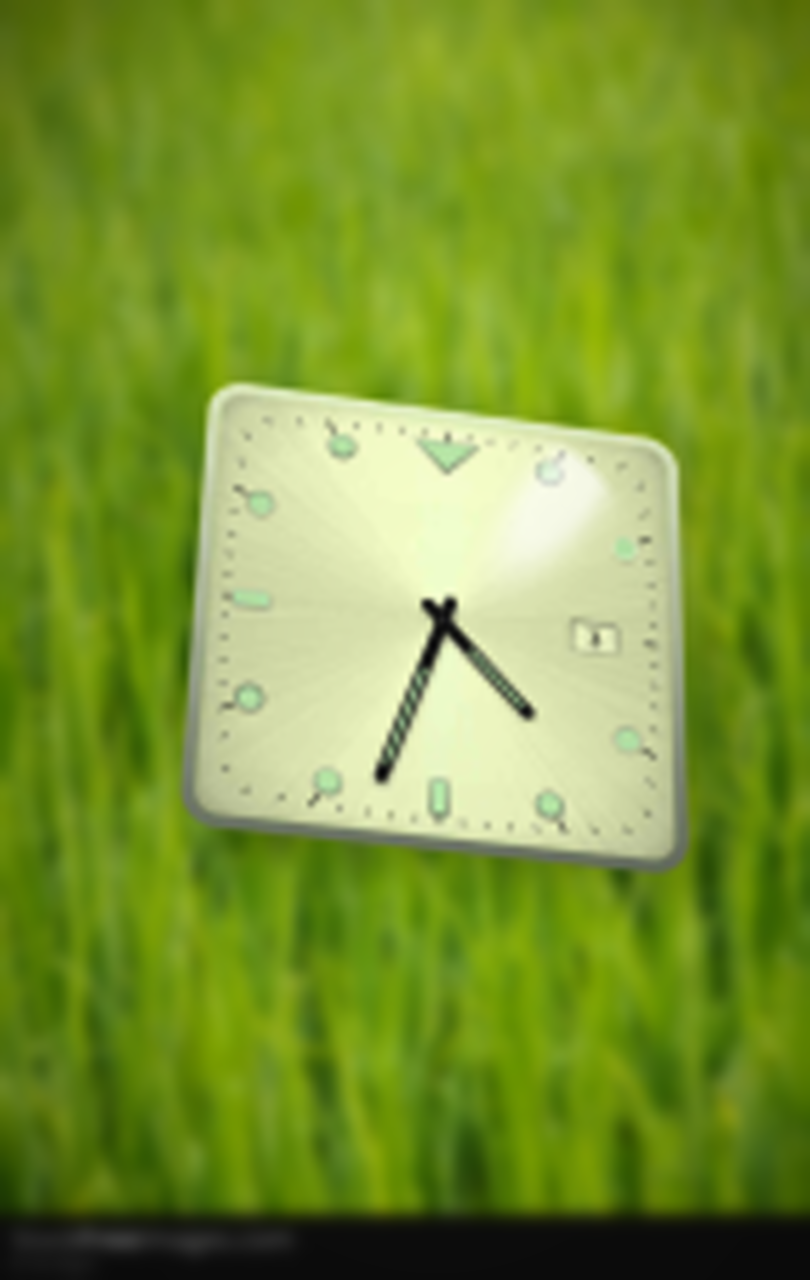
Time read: {"hour": 4, "minute": 33}
